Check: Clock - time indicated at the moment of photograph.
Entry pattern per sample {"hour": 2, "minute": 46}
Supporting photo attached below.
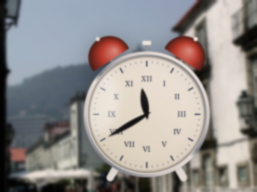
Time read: {"hour": 11, "minute": 40}
